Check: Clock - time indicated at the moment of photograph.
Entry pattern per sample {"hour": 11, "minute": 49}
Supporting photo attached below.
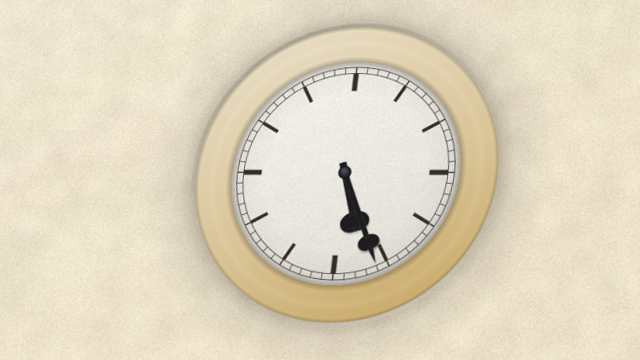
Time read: {"hour": 5, "minute": 26}
